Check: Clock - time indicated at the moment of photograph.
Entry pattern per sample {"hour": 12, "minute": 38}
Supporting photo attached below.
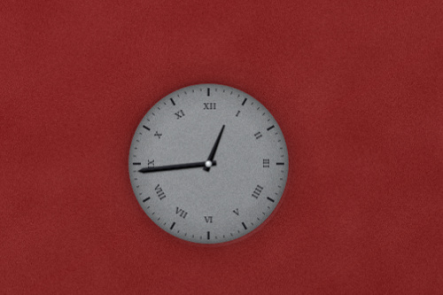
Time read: {"hour": 12, "minute": 44}
